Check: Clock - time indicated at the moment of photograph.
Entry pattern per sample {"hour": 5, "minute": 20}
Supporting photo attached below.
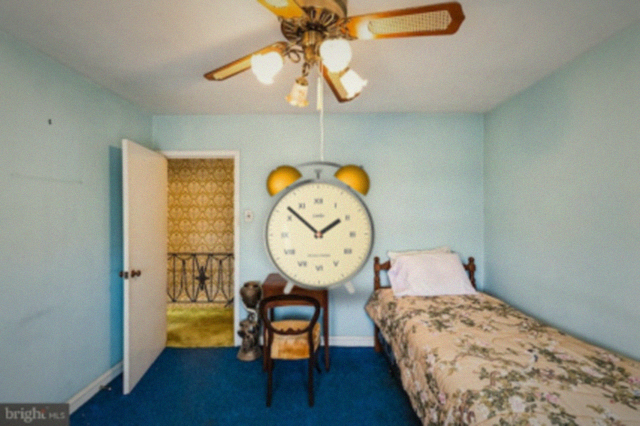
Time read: {"hour": 1, "minute": 52}
